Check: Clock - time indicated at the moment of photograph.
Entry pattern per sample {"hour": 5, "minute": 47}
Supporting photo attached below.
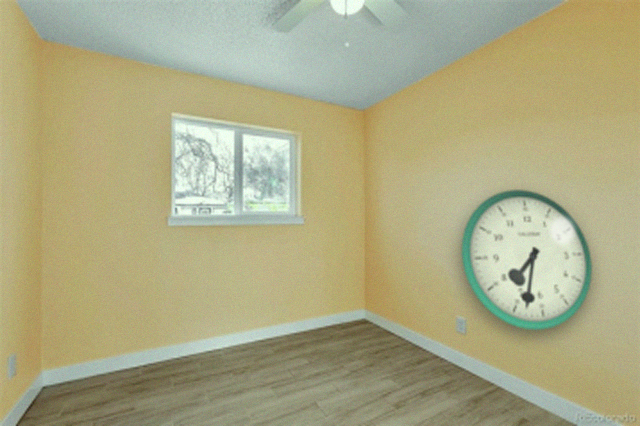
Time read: {"hour": 7, "minute": 33}
